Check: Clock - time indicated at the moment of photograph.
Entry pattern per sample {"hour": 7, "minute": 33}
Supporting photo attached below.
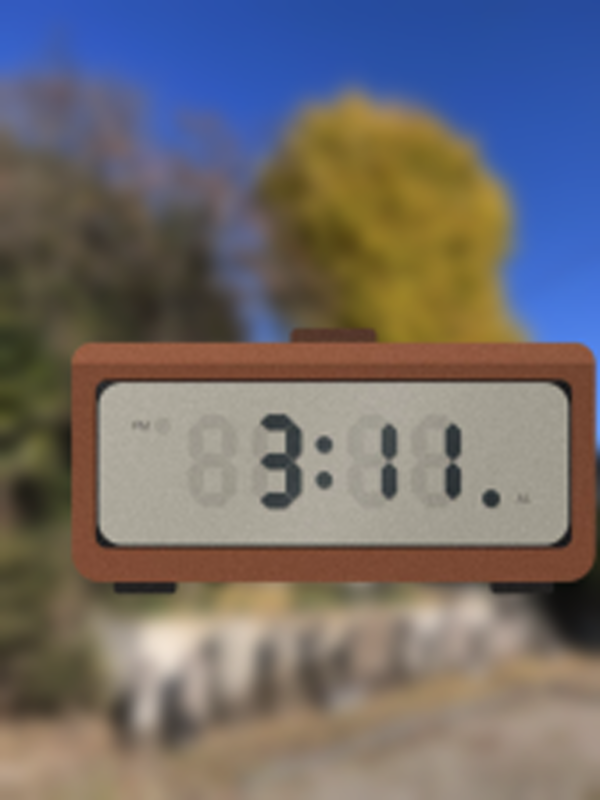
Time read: {"hour": 3, "minute": 11}
